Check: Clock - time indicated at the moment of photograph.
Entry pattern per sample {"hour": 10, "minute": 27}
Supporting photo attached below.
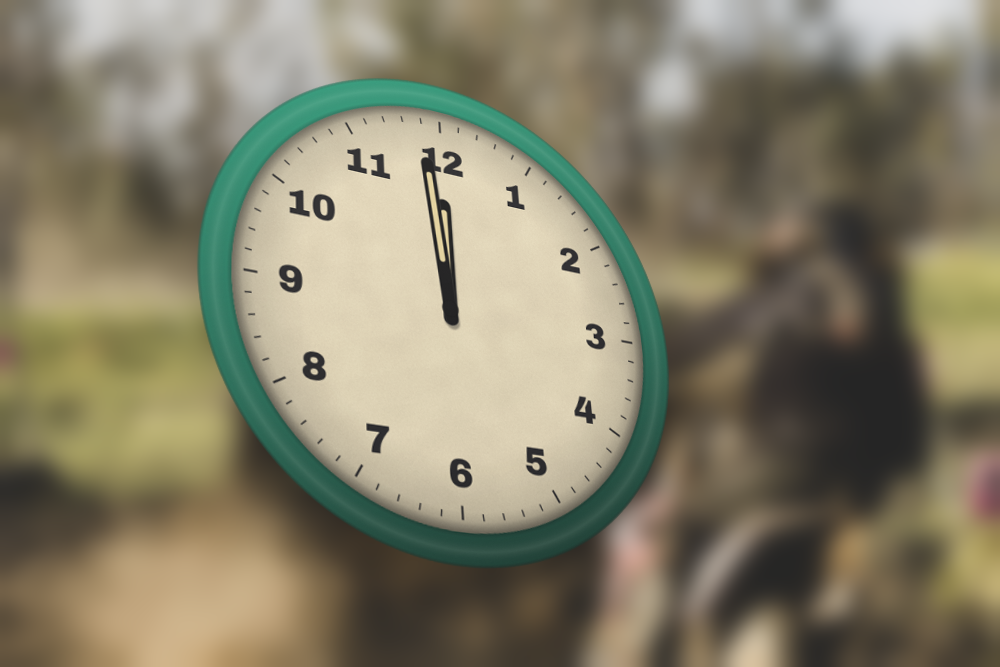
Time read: {"hour": 11, "minute": 59}
